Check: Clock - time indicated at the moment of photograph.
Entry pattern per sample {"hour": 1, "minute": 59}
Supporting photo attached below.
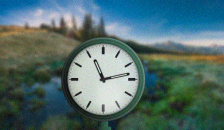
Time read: {"hour": 11, "minute": 13}
